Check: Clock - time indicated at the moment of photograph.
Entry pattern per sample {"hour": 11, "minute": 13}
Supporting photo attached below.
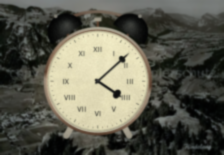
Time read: {"hour": 4, "minute": 8}
